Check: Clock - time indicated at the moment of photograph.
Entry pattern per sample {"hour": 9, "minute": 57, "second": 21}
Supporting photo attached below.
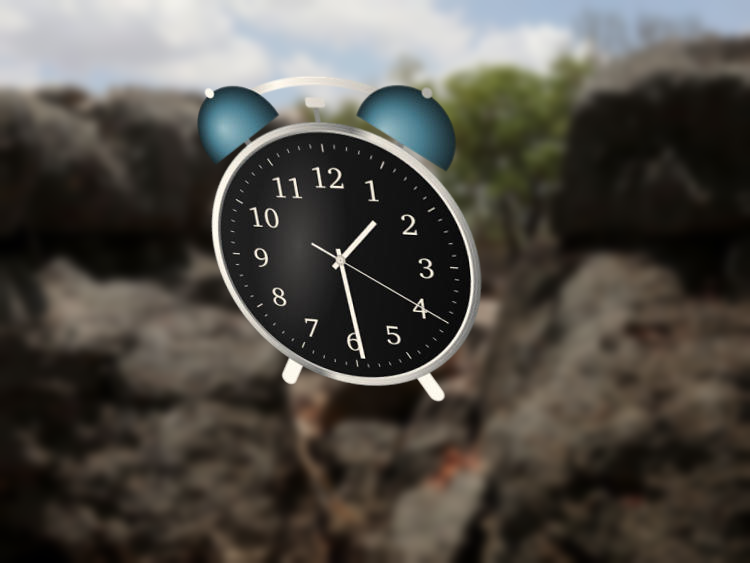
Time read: {"hour": 1, "minute": 29, "second": 20}
